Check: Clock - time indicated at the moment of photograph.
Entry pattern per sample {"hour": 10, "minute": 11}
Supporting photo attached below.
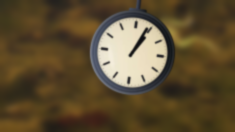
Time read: {"hour": 1, "minute": 4}
